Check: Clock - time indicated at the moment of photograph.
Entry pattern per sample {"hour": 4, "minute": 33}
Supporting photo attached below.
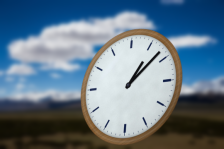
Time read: {"hour": 1, "minute": 8}
